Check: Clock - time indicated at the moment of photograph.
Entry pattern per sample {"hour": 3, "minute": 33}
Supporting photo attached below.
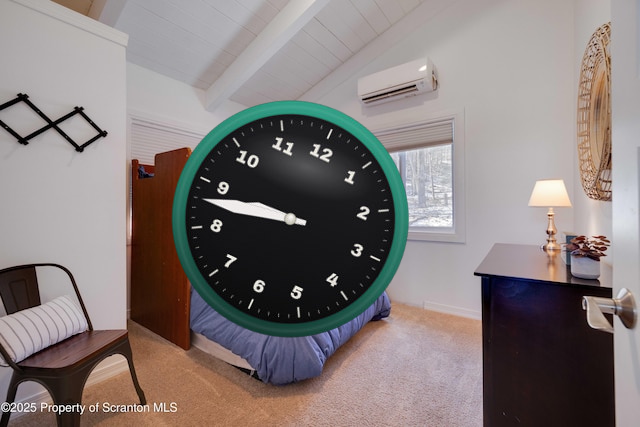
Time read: {"hour": 8, "minute": 43}
